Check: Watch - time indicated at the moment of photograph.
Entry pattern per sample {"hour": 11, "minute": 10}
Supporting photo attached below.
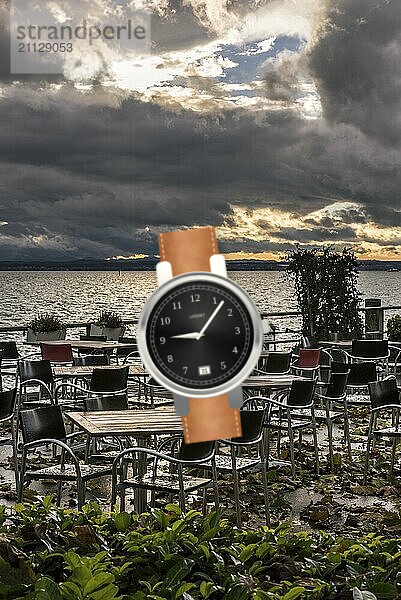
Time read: {"hour": 9, "minute": 7}
